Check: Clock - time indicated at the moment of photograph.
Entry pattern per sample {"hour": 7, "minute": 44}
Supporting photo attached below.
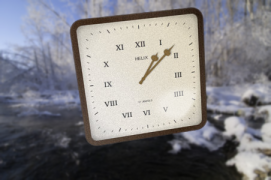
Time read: {"hour": 1, "minute": 8}
